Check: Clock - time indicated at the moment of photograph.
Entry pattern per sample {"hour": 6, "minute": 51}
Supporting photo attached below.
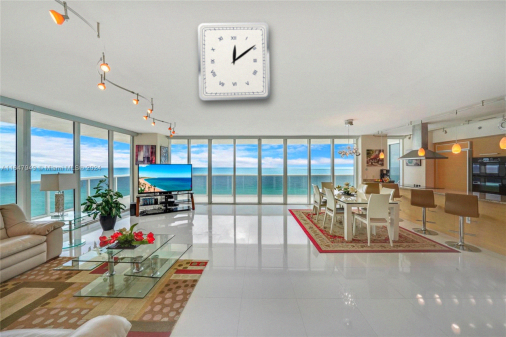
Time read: {"hour": 12, "minute": 9}
